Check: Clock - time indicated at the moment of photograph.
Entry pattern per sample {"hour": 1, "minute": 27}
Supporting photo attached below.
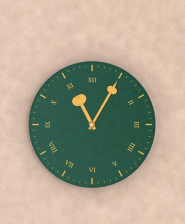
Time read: {"hour": 11, "minute": 5}
